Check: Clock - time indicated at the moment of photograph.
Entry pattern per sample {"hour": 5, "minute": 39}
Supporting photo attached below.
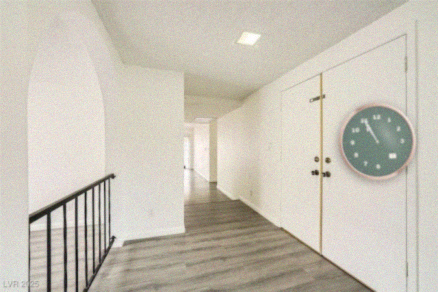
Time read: {"hour": 10, "minute": 55}
